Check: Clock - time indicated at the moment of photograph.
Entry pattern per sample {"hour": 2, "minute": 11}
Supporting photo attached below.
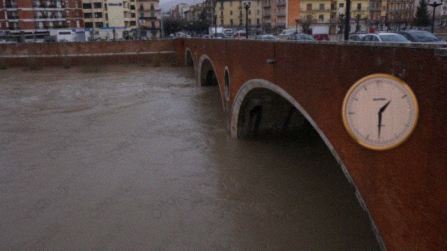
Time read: {"hour": 1, "minute": 31}
